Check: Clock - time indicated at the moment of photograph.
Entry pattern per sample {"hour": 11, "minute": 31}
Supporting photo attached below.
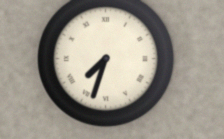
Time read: {"hour": 7, "minute": 33}
